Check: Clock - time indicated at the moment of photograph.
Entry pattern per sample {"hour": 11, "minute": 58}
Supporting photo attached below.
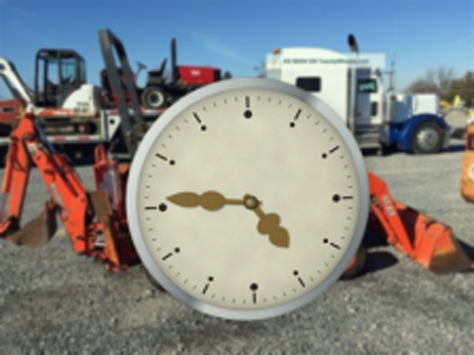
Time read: {"hour": 4, "minute": 46}
